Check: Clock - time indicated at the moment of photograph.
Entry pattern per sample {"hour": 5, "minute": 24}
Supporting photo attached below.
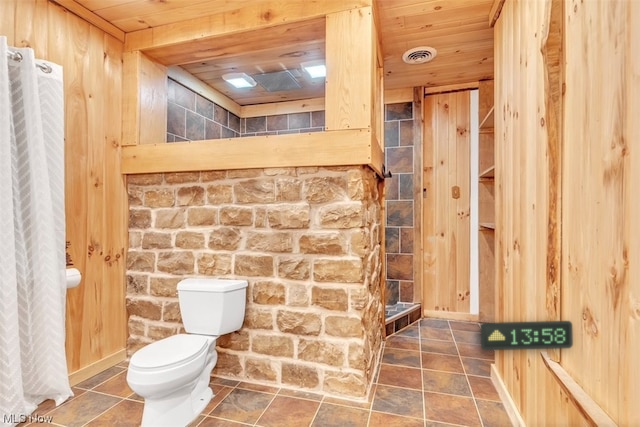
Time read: {"hour": 13, "minute": 58}
